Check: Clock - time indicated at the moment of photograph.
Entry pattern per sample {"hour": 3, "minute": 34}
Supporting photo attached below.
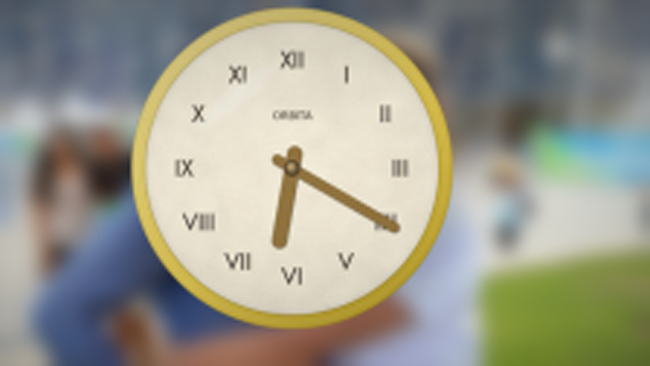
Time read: {"hour": 6, "minute": 20}
